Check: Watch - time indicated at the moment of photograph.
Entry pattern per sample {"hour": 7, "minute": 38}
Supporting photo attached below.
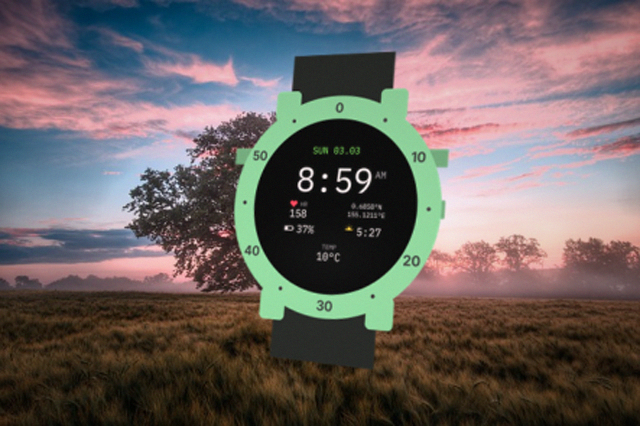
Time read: {"hour": 8, "minute": 59}
